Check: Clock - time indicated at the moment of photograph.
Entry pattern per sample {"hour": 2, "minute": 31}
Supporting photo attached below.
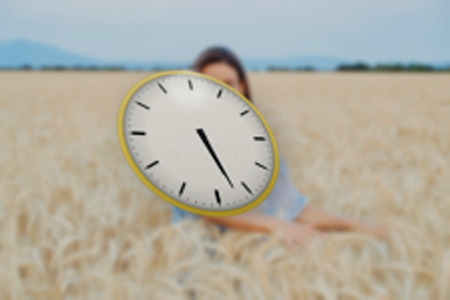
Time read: {"hour": 5, "minute": 27}
